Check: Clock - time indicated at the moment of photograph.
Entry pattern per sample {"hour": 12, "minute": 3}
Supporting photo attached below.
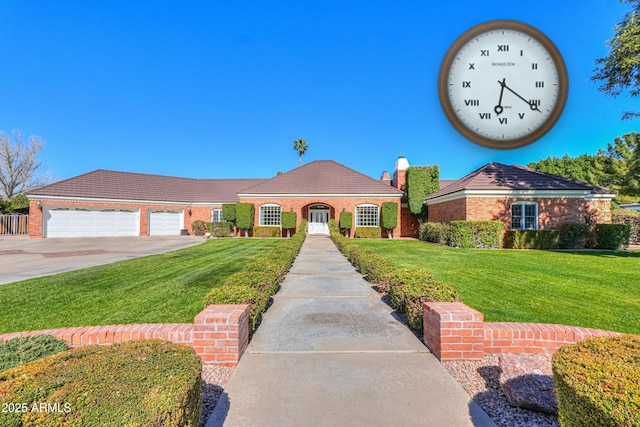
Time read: {"hour": 6, "minute": 21}
